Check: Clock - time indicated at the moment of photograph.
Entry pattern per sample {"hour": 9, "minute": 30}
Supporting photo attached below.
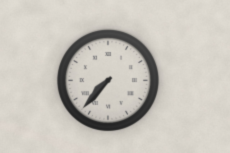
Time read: {"hour": 7, "minute": 37}
